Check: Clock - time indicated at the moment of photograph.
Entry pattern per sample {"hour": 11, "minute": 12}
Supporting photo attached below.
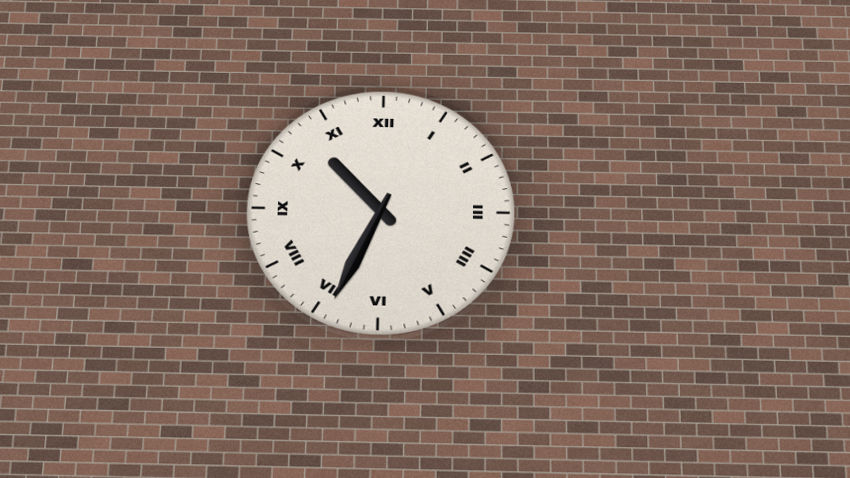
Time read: {"hour": 10, "minute": 34}
